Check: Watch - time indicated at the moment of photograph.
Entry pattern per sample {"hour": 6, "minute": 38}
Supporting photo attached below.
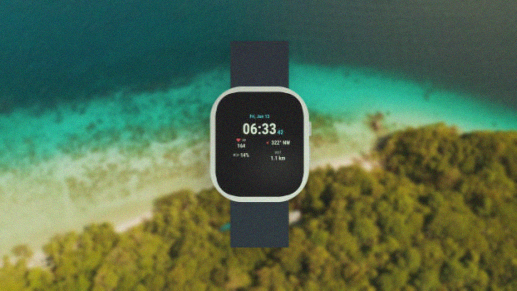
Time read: {"hour": 6, "minute": 33}
